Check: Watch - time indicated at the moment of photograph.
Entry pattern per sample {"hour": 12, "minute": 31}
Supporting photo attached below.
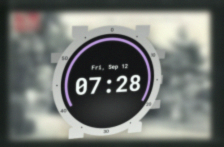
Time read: {"hour": 7, "minute": 28}
